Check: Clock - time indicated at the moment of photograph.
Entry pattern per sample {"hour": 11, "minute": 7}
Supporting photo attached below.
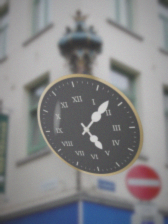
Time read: {"hour": 5, "minute": 8}
